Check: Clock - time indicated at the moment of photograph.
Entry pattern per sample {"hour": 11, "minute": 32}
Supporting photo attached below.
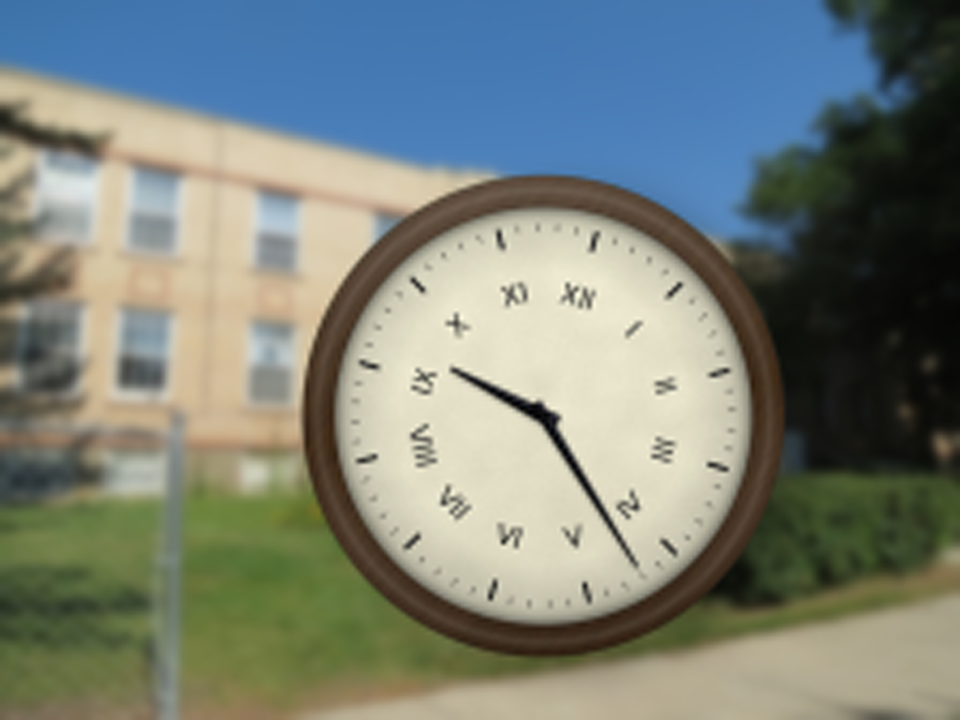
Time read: {"hour": 9, "minute": 22}
